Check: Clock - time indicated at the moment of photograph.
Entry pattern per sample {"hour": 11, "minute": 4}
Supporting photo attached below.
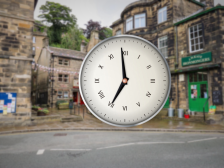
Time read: {"hour": 6, "minute": 59}
